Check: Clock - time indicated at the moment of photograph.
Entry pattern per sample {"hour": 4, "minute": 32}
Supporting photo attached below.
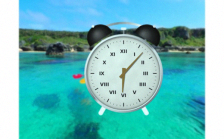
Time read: {"hour": 6, "minute": 7}
